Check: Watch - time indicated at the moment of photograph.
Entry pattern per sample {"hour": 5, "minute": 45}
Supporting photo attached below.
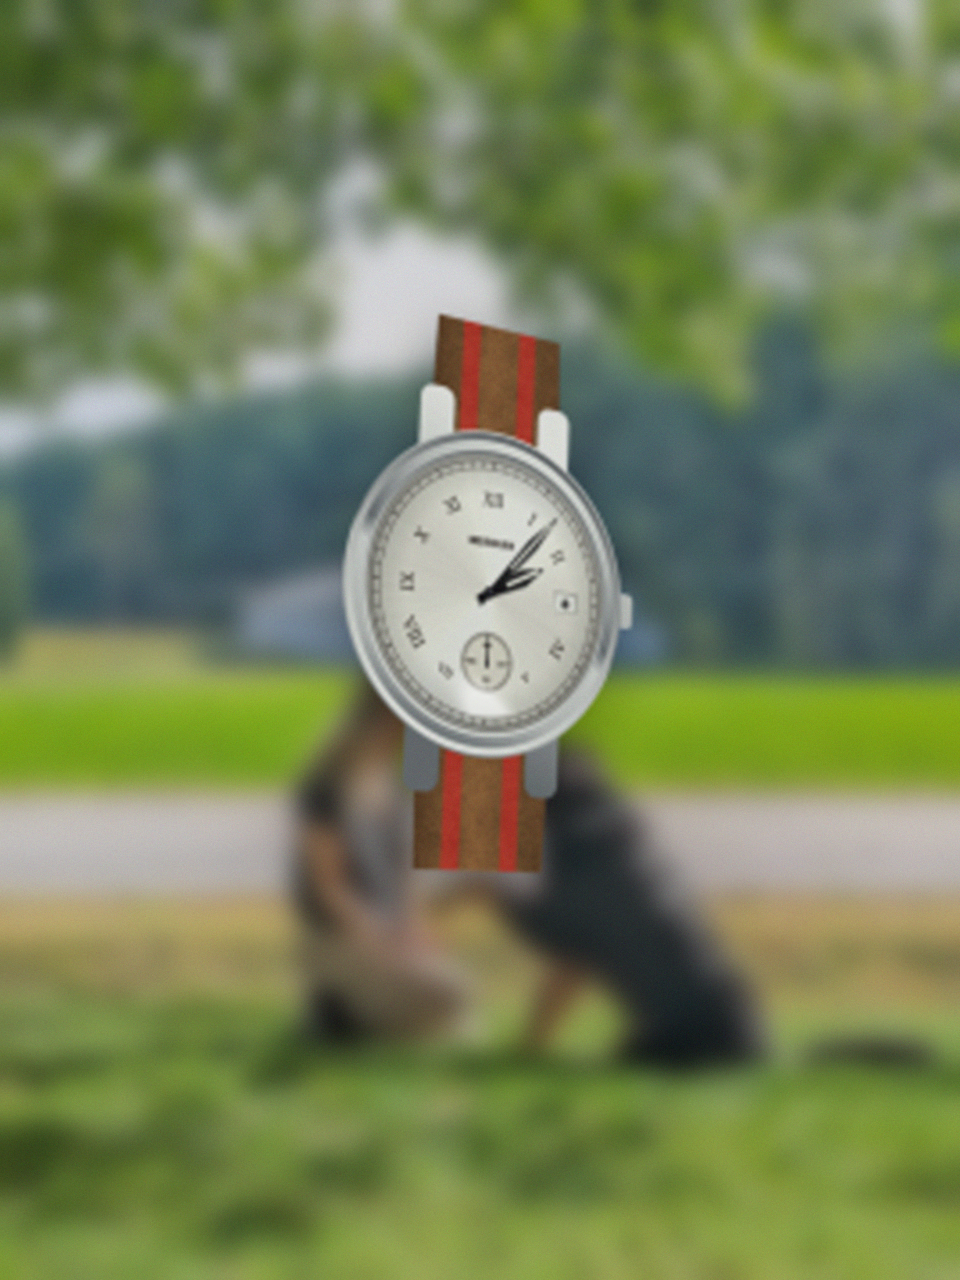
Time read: {"hour": 2, "minute": 7}
